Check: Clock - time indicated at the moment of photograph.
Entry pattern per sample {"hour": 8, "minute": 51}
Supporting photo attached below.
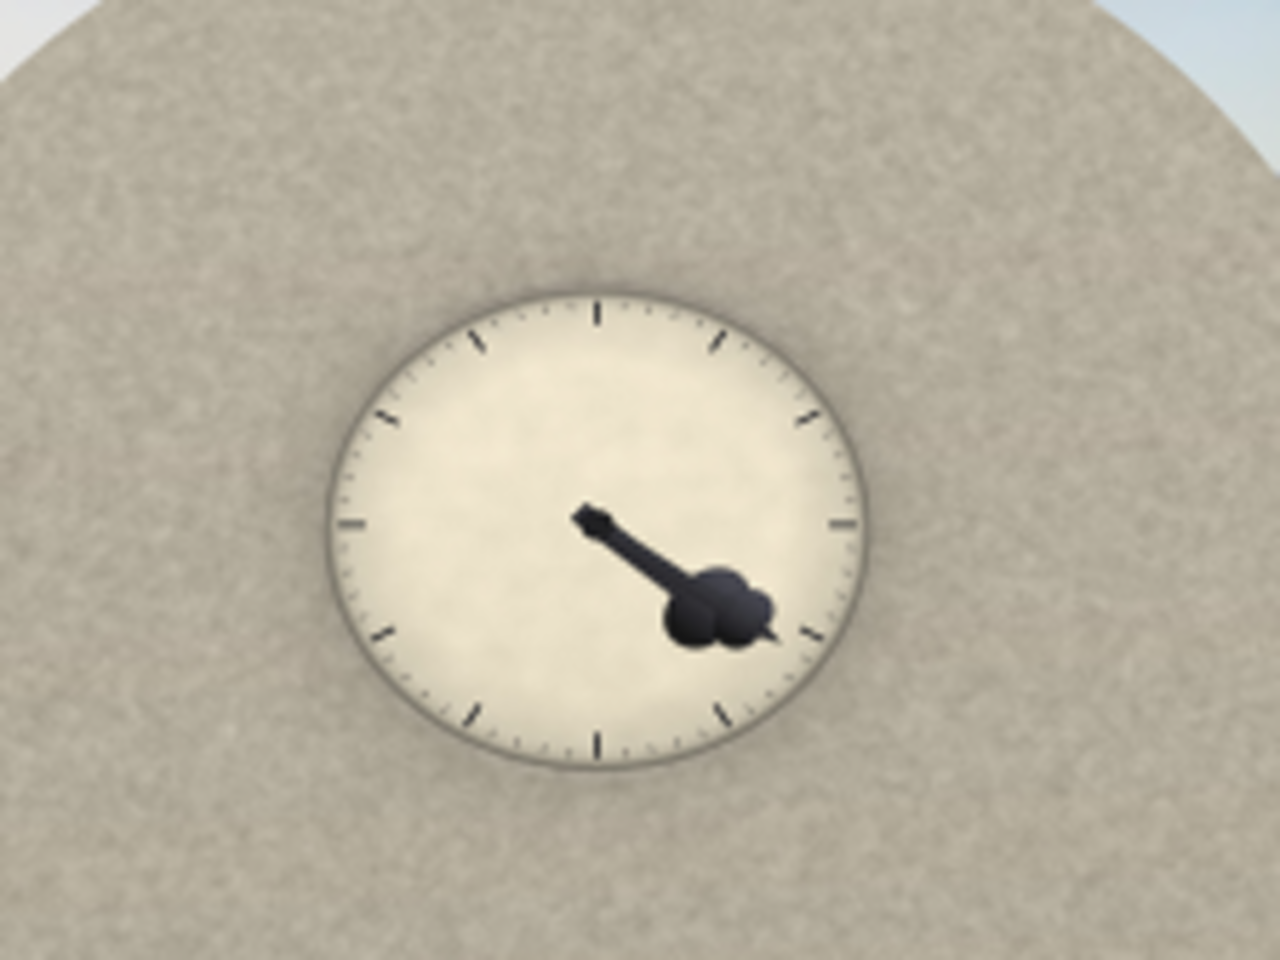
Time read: {"hour": 4, "minute": 21}
